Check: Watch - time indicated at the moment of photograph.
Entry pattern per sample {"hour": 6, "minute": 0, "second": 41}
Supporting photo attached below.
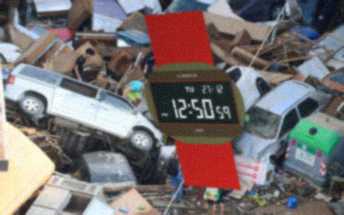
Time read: {"hour": 12, "minute": 50, "second": 59}
